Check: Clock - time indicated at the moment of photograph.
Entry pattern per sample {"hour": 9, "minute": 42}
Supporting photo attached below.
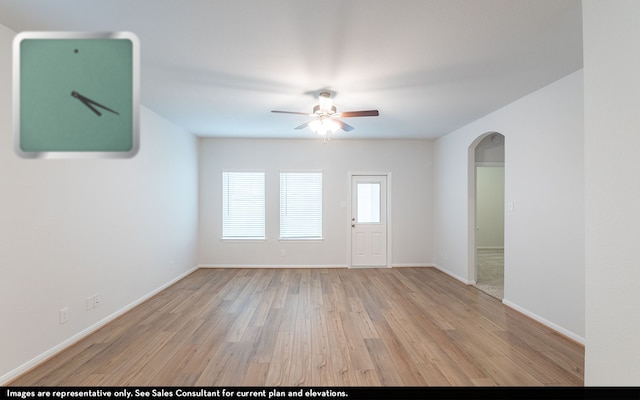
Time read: {"hour": 4, "minute": 19}
